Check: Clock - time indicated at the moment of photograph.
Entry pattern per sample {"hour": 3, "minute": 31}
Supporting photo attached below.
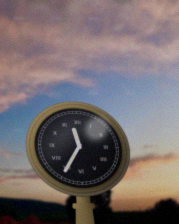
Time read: {"hour": 11, "minute": 35}
